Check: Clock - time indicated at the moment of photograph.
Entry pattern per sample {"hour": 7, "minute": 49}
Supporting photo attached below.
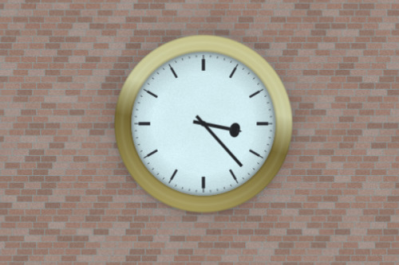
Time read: {"hour": 3, "minute": 23}
